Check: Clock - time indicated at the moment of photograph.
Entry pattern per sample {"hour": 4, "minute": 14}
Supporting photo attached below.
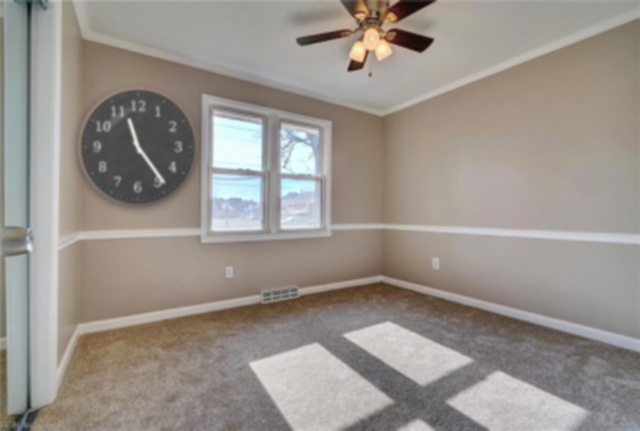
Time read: {"hour": 11, "minute": 24}
